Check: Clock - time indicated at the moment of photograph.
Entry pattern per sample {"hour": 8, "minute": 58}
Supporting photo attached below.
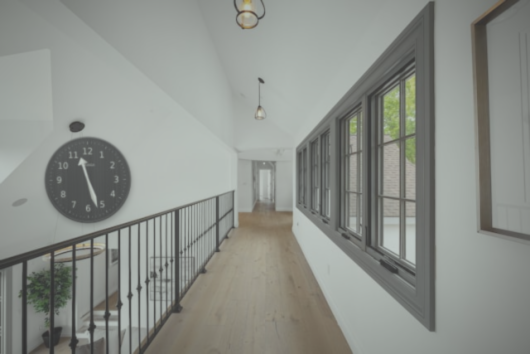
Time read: {"hour": 11, "minute": 27}
